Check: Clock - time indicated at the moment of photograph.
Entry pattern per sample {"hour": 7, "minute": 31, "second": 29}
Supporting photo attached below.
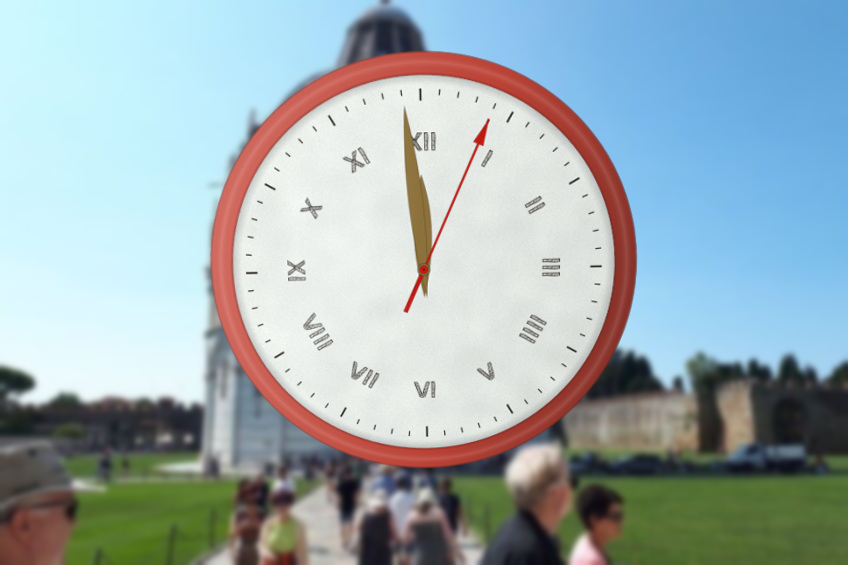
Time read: {"hour": 11, "minute": 59, "second": 4}
